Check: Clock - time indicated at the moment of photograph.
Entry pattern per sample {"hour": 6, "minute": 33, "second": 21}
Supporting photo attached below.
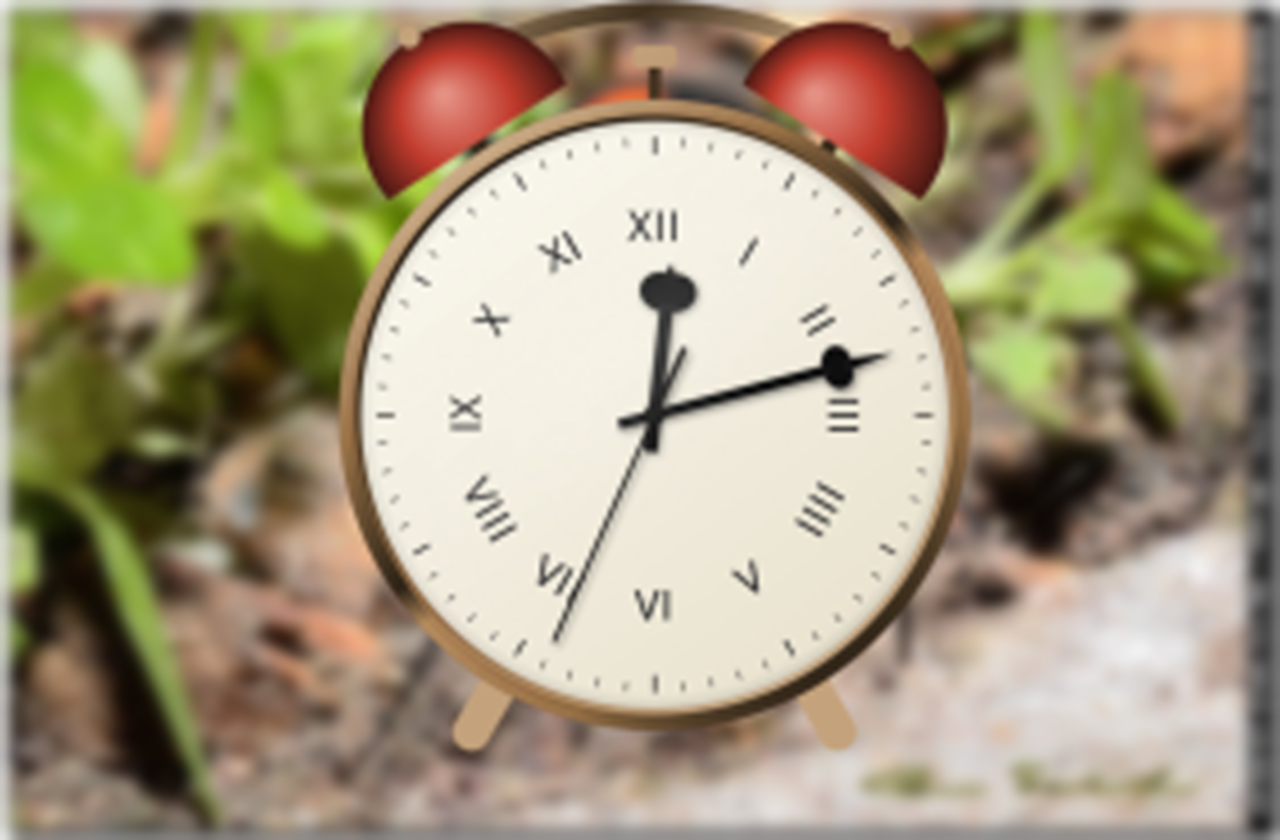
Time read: {"hour": 12, "minute": 12, "second": 34}
